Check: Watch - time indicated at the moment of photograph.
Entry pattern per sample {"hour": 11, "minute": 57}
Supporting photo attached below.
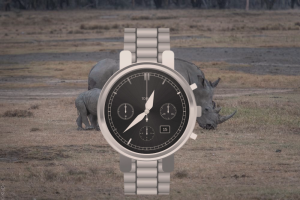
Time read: {"hour": 12, "minute": 38}
